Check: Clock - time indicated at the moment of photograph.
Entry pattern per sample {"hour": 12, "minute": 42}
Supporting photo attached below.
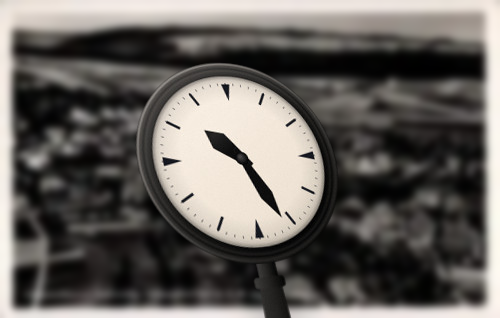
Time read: {"hour": 10, "minute": 26}
